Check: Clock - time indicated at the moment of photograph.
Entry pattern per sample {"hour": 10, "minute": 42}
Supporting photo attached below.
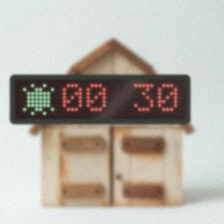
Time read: {"hour": 0, "minute": 30}
